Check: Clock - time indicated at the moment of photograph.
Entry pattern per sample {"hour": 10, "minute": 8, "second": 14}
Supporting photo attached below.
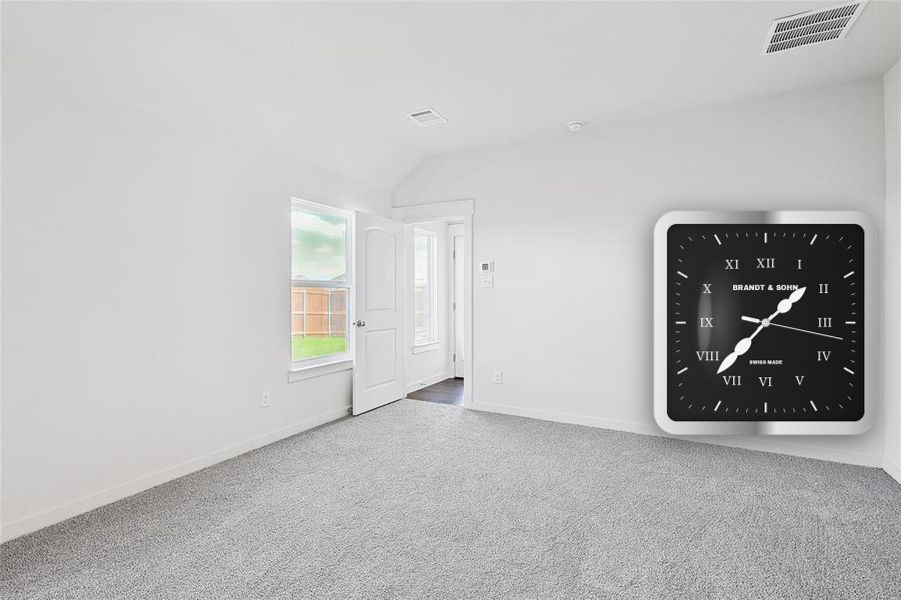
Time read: {"hour": 1, "minute": 37, "second": 17}
